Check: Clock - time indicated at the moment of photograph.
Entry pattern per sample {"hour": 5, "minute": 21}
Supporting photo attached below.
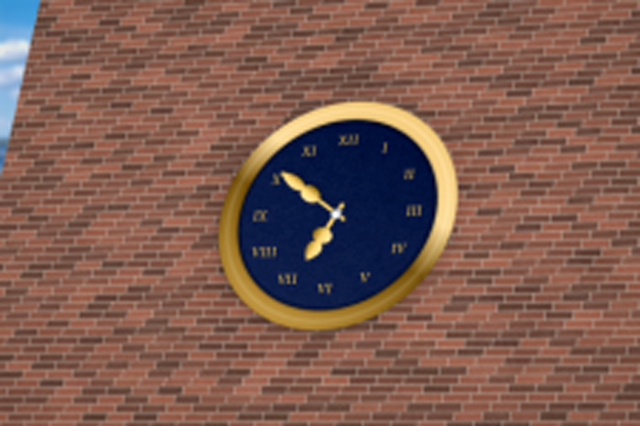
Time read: {"hour": 6, "minute": 51}
